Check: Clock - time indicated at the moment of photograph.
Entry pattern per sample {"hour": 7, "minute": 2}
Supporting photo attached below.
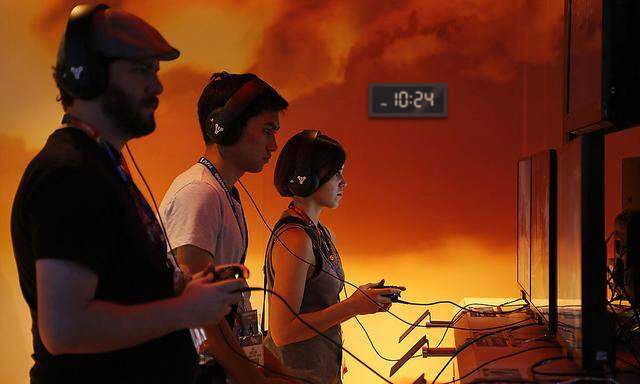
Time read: {"hour": 10, "minute": 24}
